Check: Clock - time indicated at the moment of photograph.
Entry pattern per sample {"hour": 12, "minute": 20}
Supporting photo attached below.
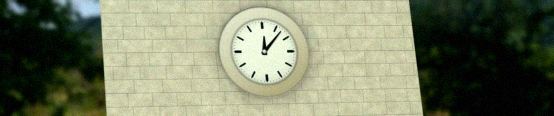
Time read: {"hour": 12, "minute": 7}
